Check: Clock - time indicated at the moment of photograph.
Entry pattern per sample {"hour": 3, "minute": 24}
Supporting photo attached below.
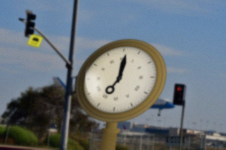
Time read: {"hour": 7, "minute": 1}
